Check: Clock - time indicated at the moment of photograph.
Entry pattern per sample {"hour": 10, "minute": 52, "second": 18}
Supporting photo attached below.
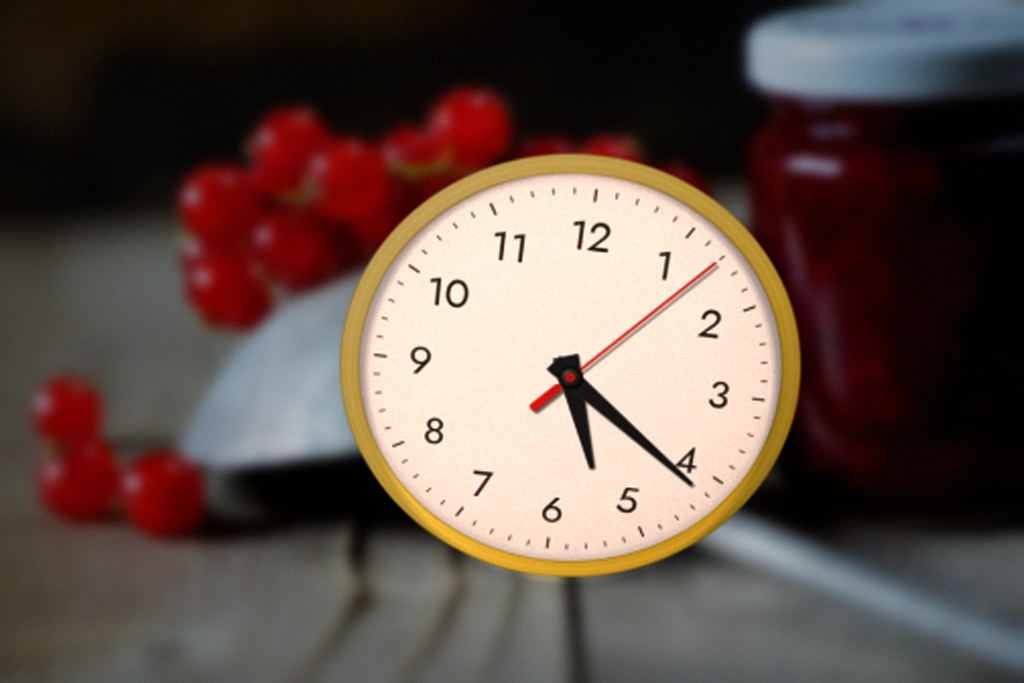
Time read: {"hour": 5, "minute": 21, "second": 7}
